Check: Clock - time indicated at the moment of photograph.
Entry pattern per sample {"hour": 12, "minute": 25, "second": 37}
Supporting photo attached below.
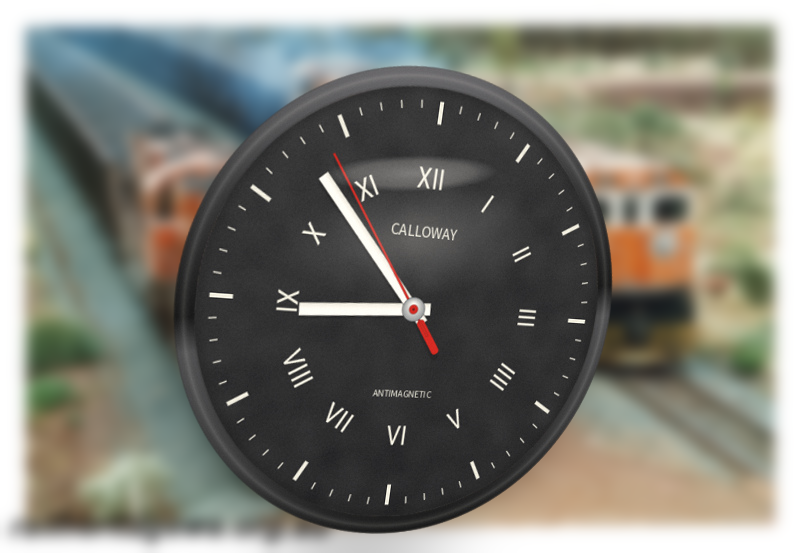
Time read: {"hour": 8, "minute": 52, "second": 54}
